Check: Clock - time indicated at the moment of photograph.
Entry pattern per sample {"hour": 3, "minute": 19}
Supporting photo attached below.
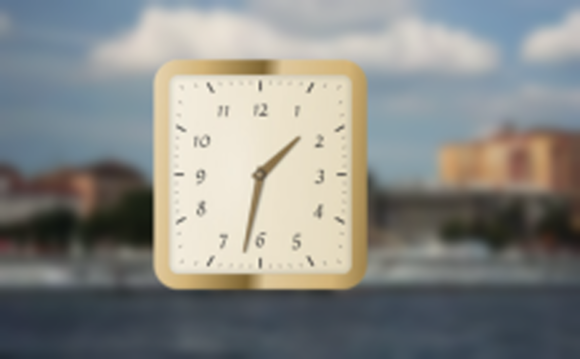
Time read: {"hour": 1, "minute": 32}
